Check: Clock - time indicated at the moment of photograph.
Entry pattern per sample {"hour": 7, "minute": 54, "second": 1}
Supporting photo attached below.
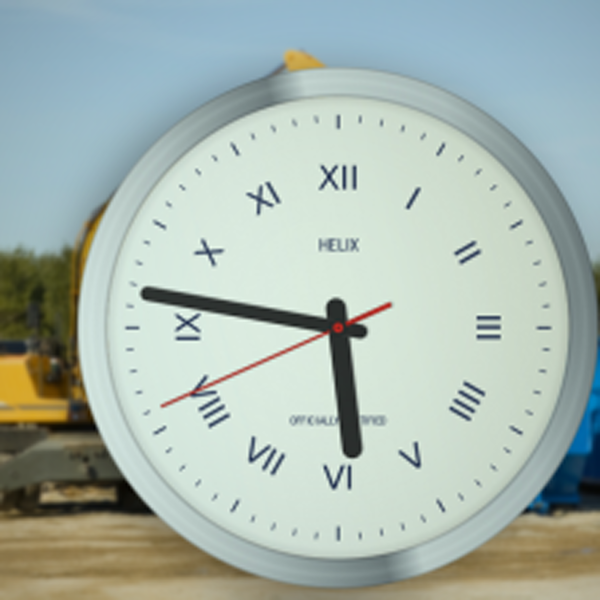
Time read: {"hour": 5, "minute": 46, "second": 41}
